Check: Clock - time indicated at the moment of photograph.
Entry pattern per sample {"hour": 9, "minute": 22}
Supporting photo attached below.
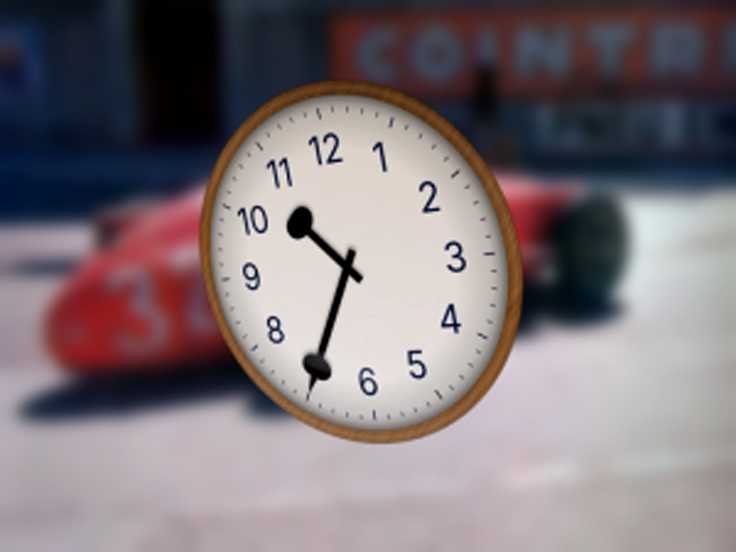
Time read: {"hour": 10, "minute": 35}
